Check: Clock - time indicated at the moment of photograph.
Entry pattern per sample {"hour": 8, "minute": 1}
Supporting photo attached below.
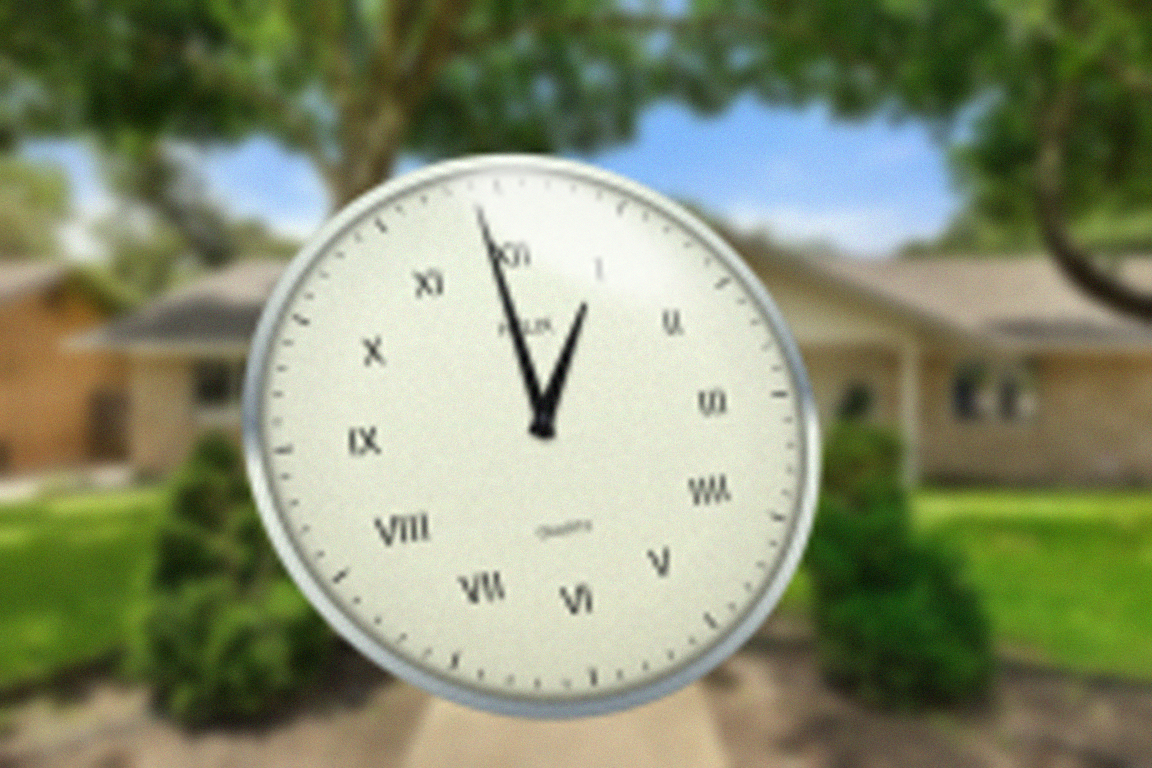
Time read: {"hour": 12, "minute": 59}
